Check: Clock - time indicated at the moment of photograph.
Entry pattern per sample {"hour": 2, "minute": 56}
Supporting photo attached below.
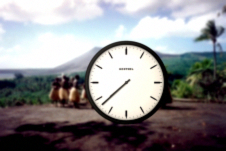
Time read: {"hour": 7, "minute": 38}
